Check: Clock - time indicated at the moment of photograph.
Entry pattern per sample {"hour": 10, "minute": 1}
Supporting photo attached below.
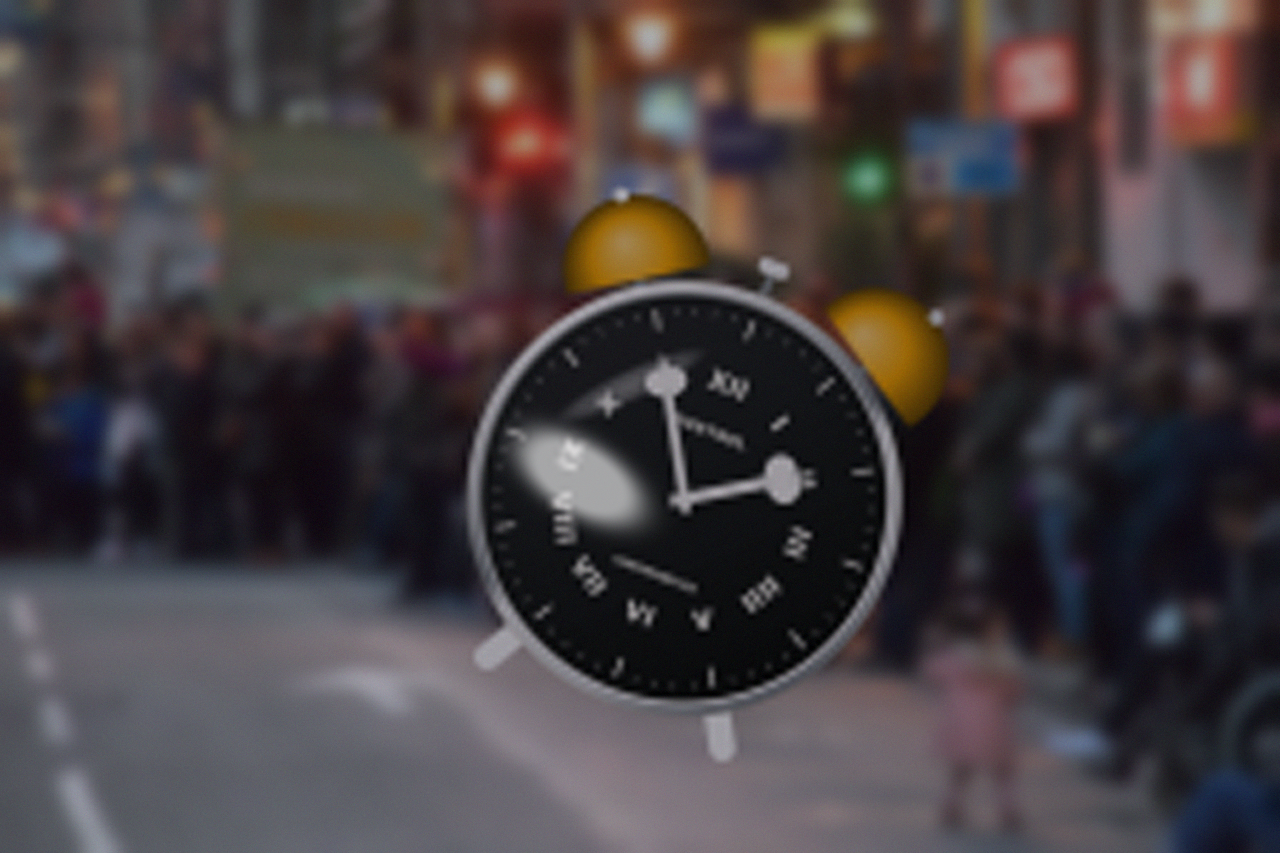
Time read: {"hour": 1, "minute": 55}
